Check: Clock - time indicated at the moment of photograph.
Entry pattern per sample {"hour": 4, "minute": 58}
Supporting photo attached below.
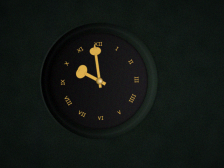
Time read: {"hour": 9, "minute": 59}
